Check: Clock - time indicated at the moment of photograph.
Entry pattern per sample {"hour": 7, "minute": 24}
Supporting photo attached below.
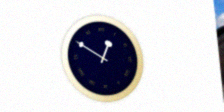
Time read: {"hour": 12, "minute": 50}
